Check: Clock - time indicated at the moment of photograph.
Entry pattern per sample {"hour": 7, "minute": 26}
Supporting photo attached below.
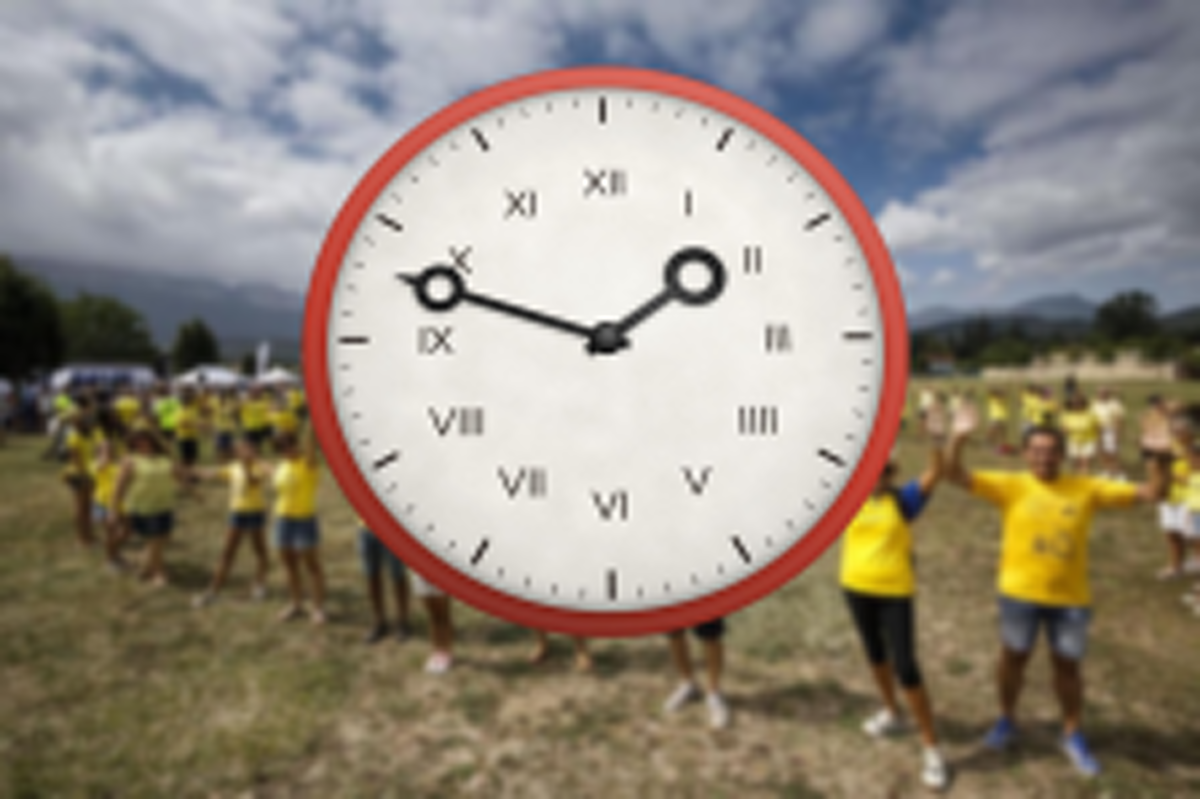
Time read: {"hour": 1, "minute": 48}
